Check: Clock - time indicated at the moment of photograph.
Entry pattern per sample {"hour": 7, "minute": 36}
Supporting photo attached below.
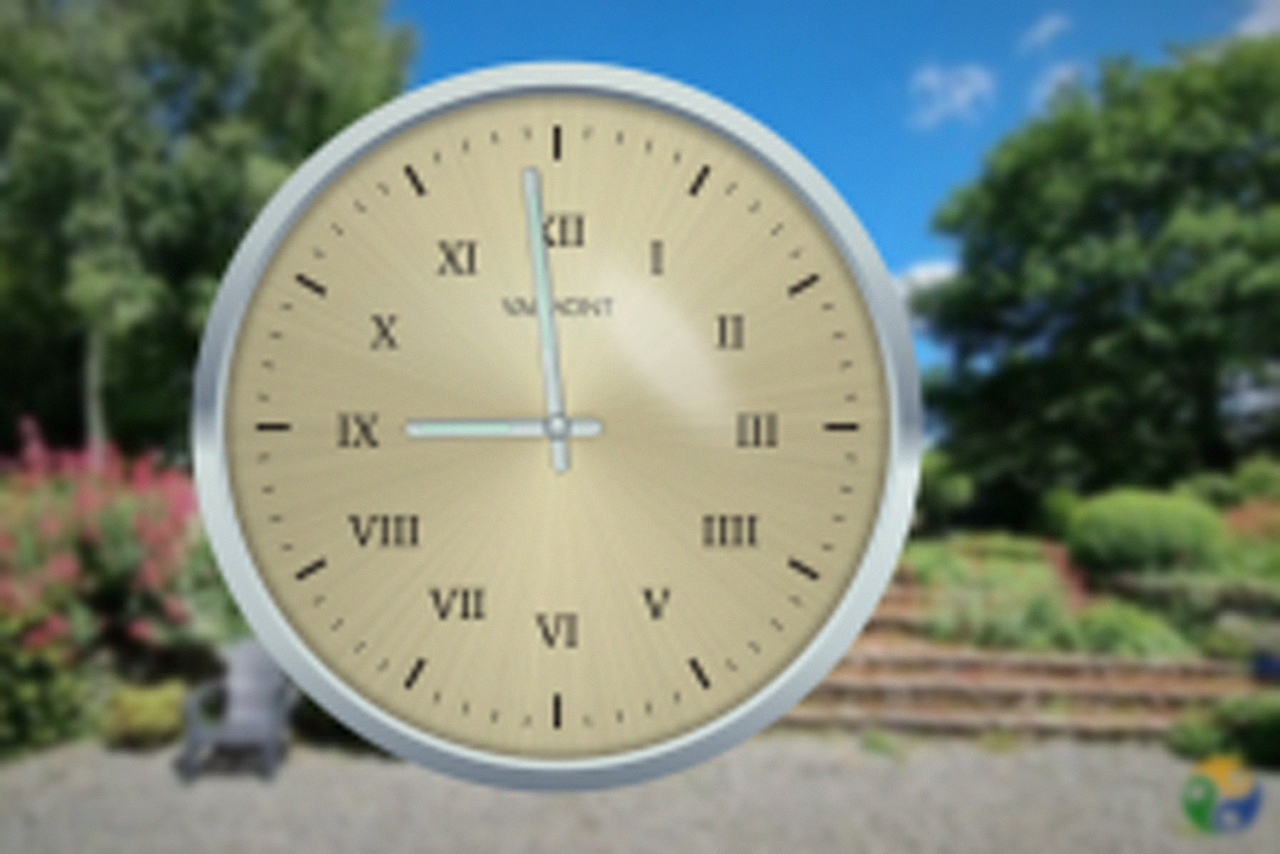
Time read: {"hour": 8, "minute": 59}
